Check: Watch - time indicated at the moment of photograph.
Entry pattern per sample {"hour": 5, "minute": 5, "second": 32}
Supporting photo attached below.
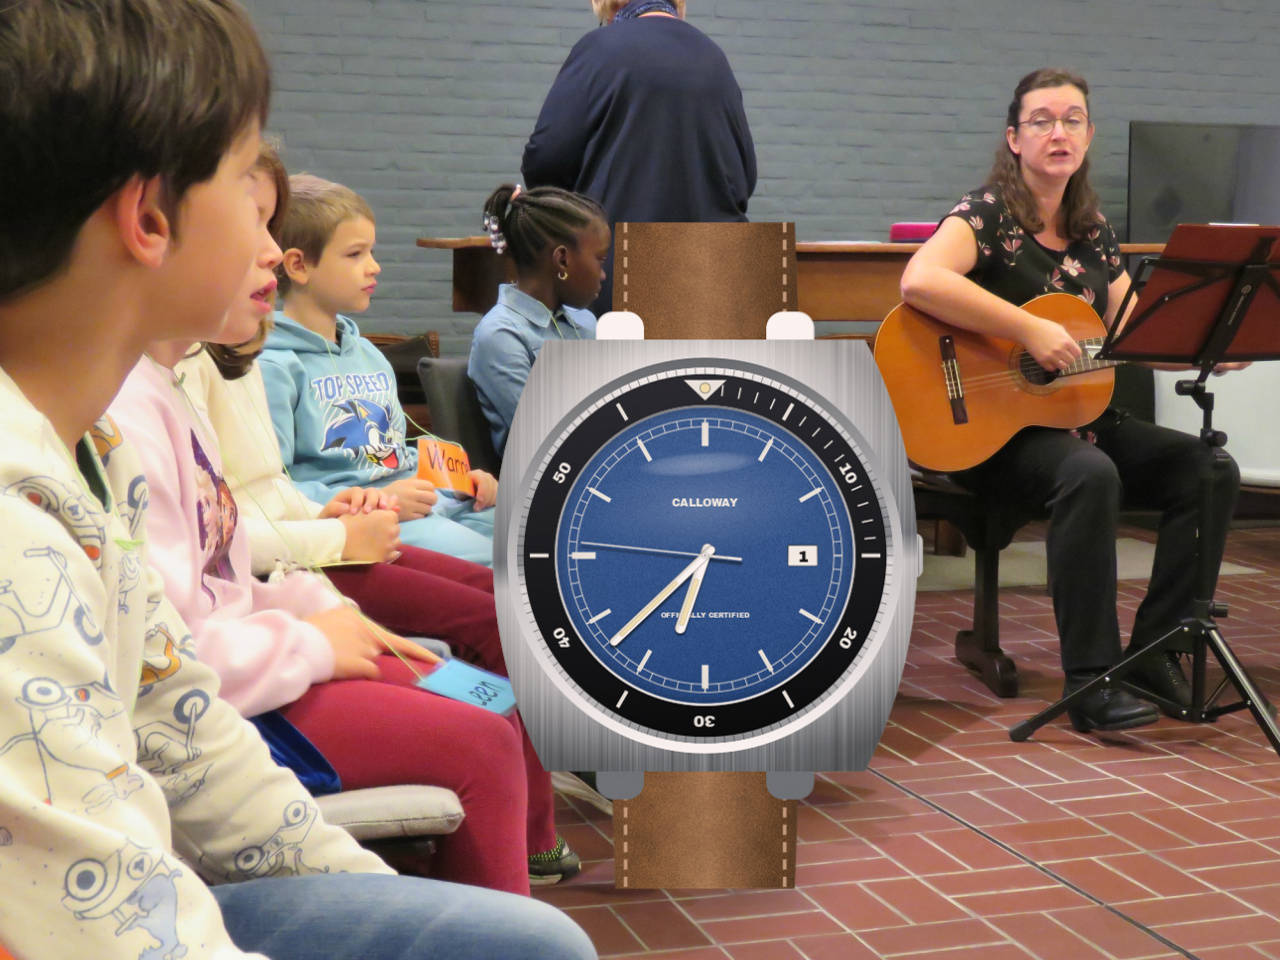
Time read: {"hour": 6, "minute": 37, "second": 46}
